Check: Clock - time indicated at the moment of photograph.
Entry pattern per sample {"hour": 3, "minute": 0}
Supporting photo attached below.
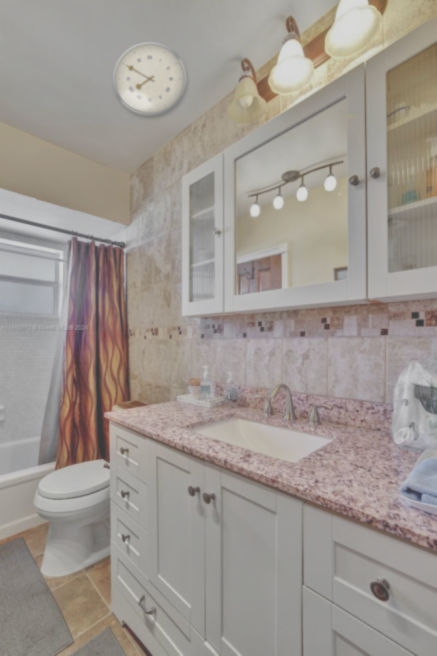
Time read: {"hour": 7, "minute": 50}
